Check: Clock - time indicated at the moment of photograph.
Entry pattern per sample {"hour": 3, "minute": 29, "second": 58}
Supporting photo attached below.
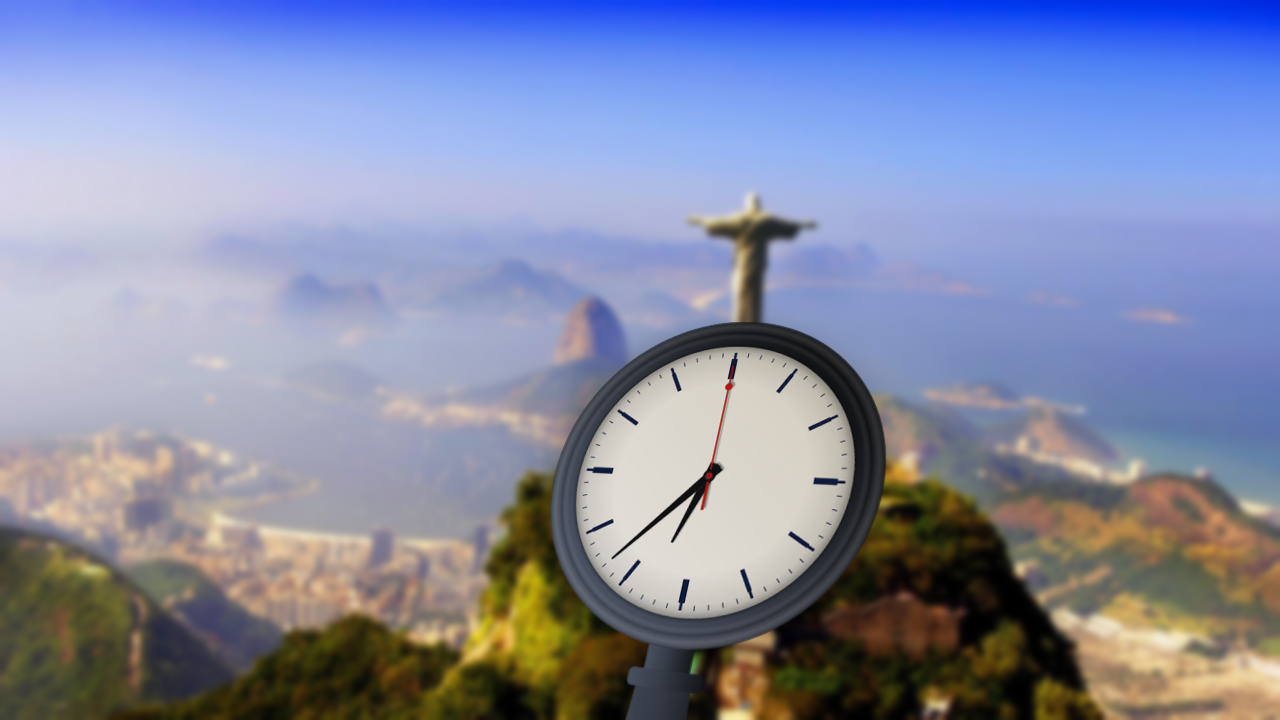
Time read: {"hour": 6, "minute": 37, "second": 0}
